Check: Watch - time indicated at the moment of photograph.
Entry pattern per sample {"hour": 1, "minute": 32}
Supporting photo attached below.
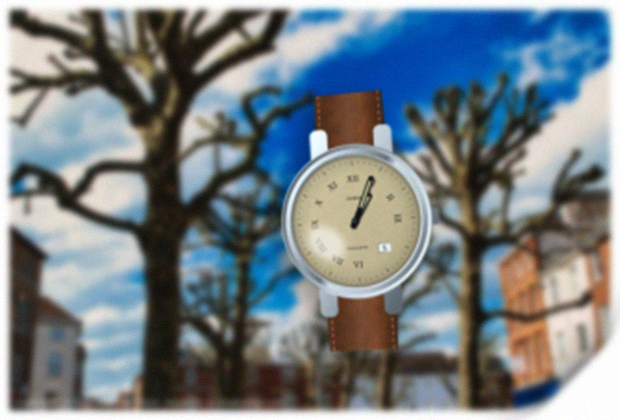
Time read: {"hour": 1, "minute": 4}
